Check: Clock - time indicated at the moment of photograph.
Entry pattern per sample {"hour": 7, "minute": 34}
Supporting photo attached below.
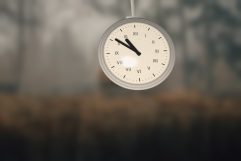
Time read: {"hour": 10, "minute": 51}
